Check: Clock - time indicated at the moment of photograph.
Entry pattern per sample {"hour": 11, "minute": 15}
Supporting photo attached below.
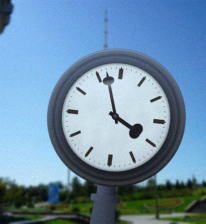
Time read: {"hour": 3, "minute": 57}
